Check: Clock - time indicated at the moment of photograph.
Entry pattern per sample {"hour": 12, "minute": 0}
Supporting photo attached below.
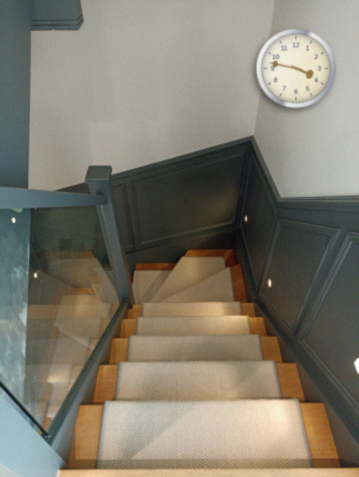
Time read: {"hour": 3, "minute": 47}
